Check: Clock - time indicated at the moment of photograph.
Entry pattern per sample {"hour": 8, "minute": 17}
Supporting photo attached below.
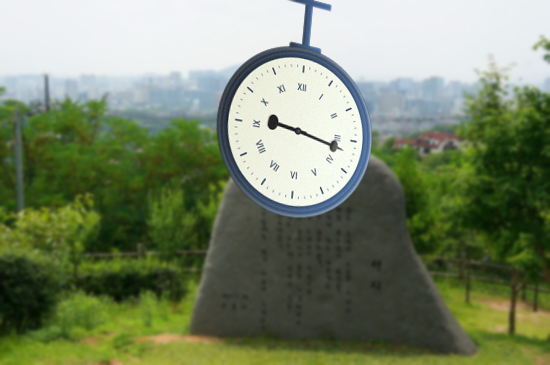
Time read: {"hour": 9, "minute": 17}
